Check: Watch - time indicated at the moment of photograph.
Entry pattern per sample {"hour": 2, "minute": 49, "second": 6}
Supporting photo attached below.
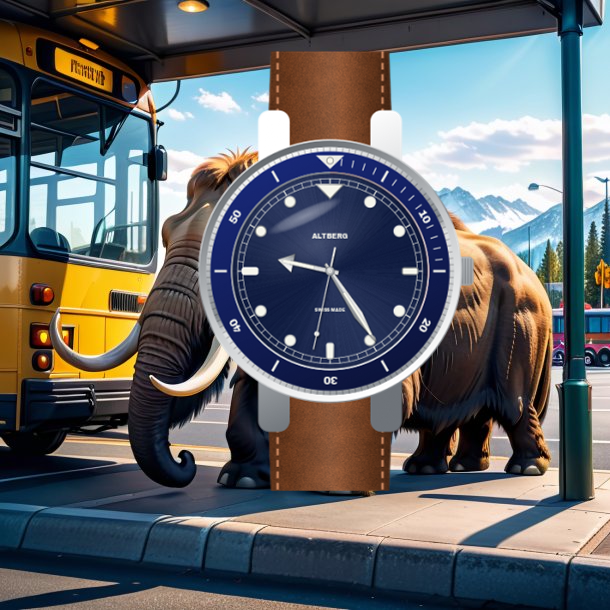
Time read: {"hour": 9, "minute": 24, "second": 32}
